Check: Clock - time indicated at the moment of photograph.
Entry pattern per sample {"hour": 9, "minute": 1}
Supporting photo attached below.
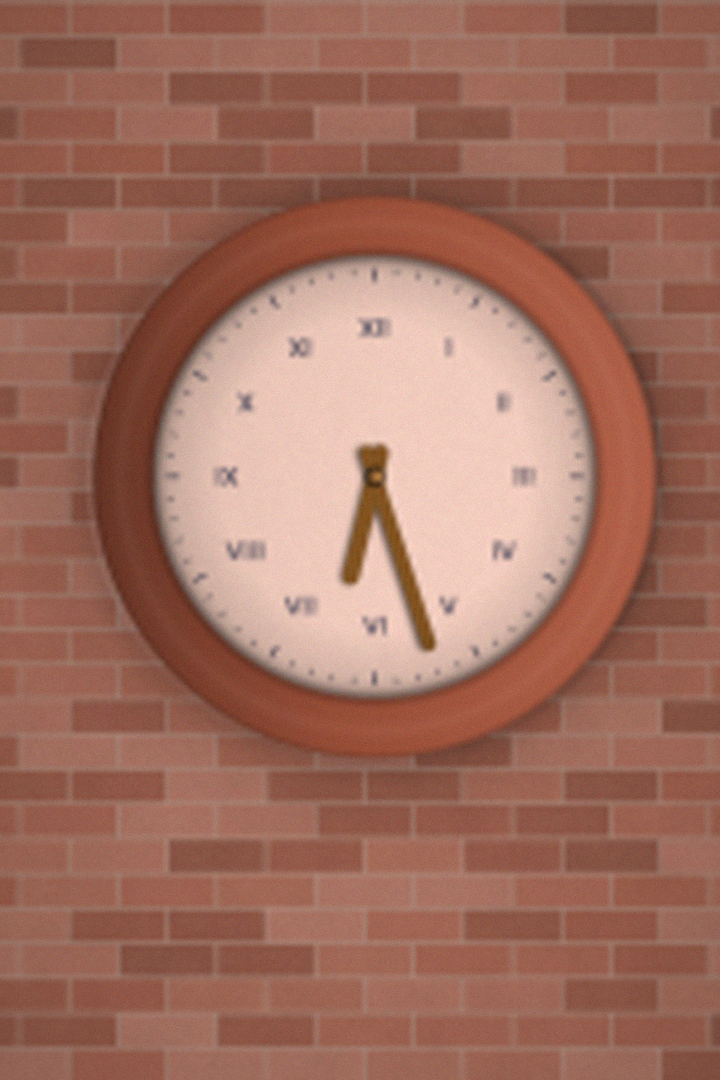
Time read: {"hour": 6, "minute": 27}
